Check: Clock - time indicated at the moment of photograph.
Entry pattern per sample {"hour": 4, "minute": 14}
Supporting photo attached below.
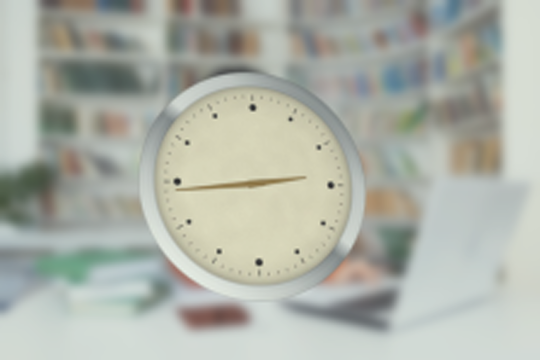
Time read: {"hour": 2, "minute": 44}
